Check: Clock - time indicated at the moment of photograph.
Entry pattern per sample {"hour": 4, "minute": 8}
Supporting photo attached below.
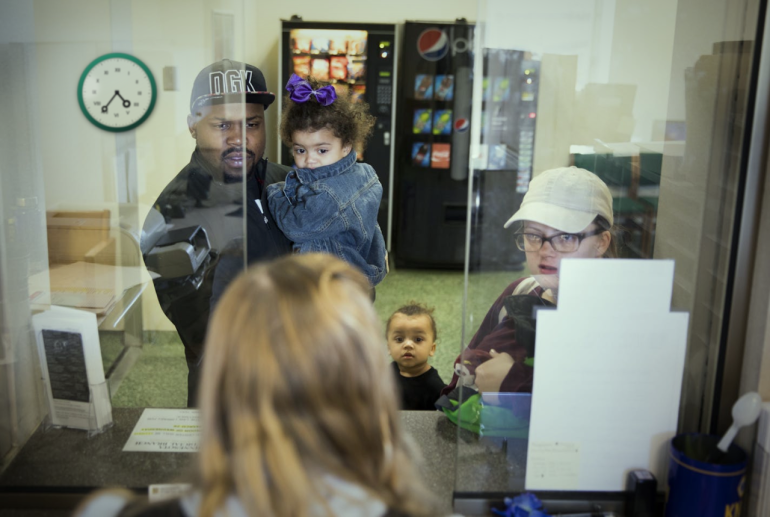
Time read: {"hour": 4, "minute": 36}
